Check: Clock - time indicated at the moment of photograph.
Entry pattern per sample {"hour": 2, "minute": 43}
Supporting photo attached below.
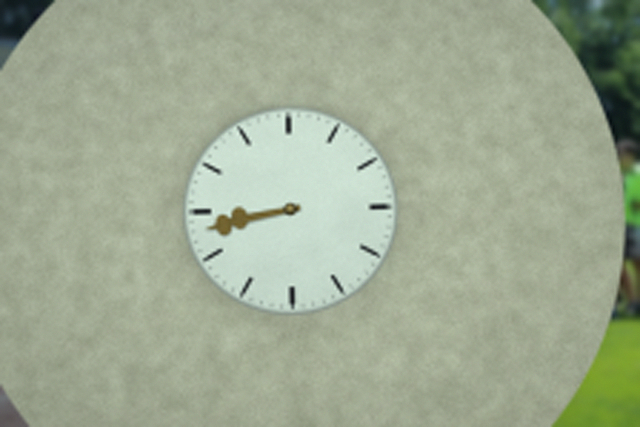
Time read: {"hour": 8, "minute": 43}
